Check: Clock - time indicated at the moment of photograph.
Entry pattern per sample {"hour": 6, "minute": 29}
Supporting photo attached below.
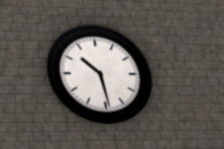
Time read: {"hour": 10, "minute": 29}
